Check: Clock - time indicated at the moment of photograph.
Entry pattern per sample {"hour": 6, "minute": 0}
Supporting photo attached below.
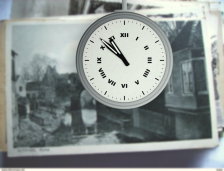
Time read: {"hour": 10, "minute": 52}
